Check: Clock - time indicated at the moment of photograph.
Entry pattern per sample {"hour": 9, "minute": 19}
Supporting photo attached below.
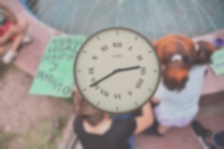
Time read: {"hour": 2, "minute": 40}
